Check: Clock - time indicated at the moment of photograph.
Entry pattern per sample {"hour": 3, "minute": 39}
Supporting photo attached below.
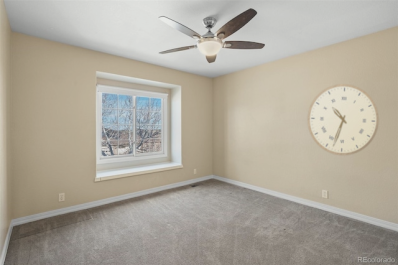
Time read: {"hour": 10, "minute": 33}
